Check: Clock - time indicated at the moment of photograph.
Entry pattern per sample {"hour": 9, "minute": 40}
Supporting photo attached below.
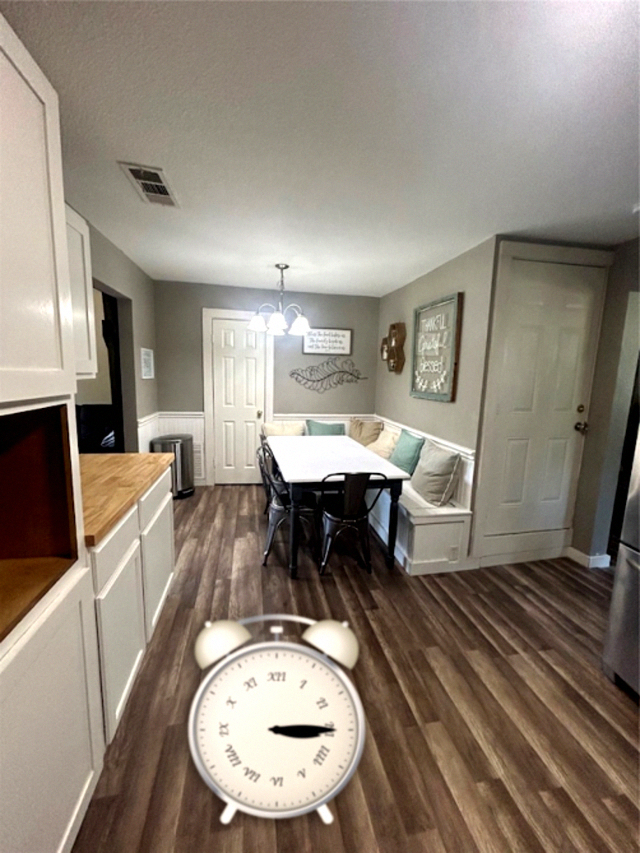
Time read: {"hour": 3, "minute": 15}
